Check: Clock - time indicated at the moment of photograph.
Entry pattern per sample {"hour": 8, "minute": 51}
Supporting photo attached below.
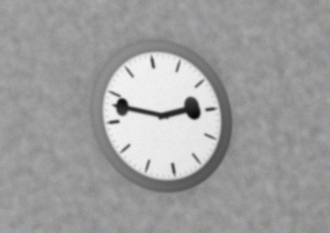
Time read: {"hour": 2, "minute": 48}
